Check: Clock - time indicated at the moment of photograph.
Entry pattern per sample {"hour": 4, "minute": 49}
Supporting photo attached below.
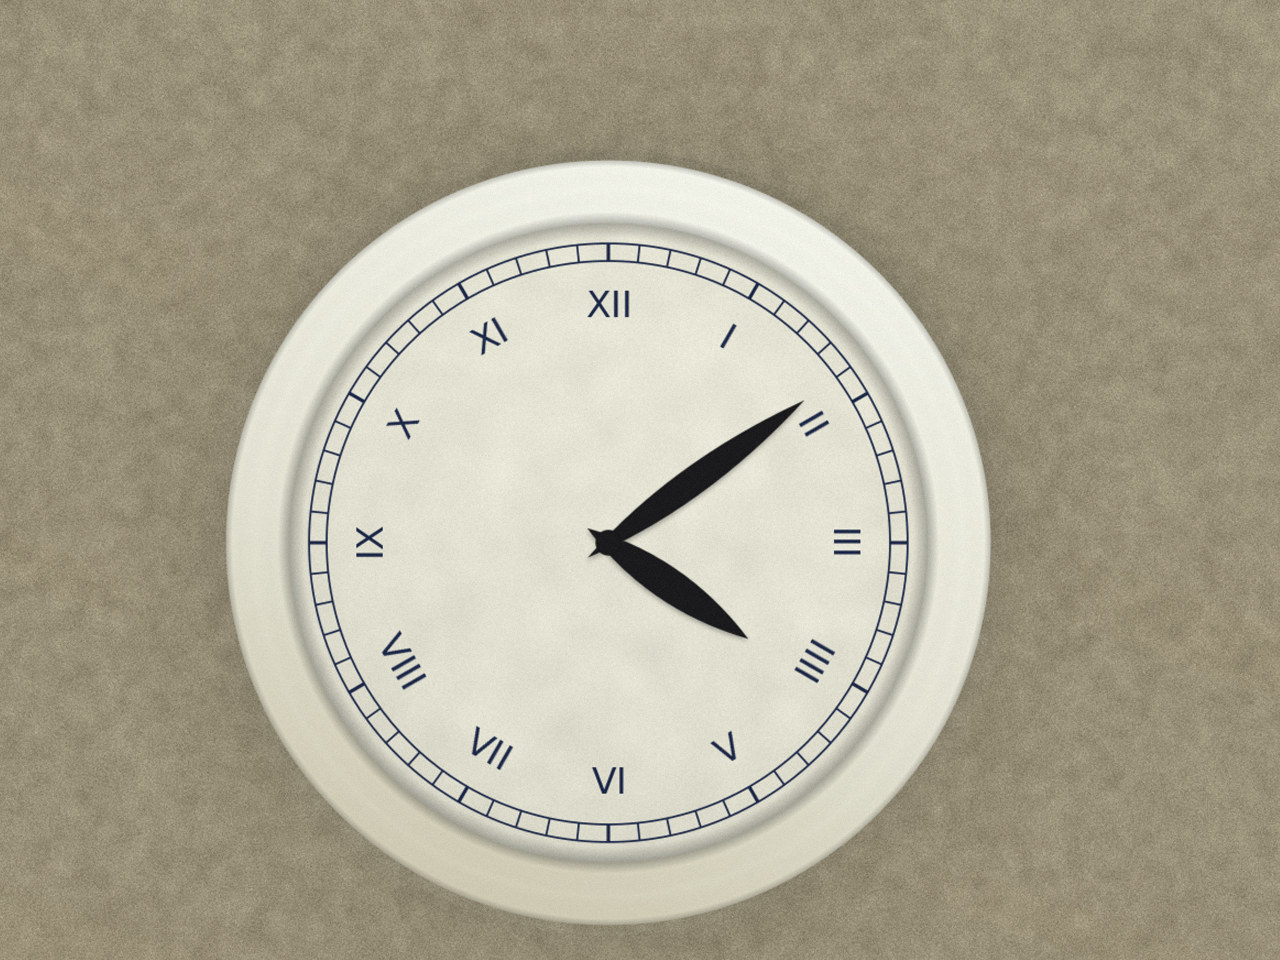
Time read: {"hour": 4, "minute": 9}
